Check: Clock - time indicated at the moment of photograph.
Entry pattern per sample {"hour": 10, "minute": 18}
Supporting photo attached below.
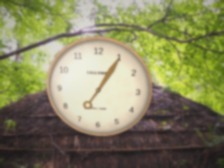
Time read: {"hour": 7, "minute": 5}
